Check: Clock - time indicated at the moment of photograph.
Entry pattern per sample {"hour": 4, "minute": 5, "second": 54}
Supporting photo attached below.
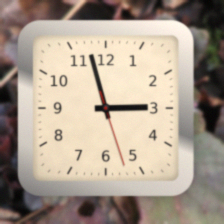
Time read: {"hour": 2, "minute": 57, "second": 27}
